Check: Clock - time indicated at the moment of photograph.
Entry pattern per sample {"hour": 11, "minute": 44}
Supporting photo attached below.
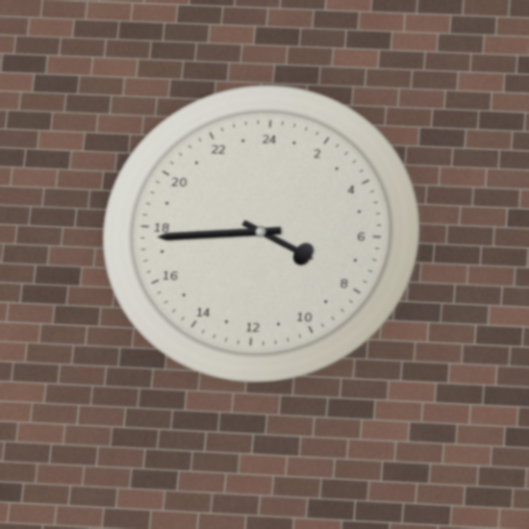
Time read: {"hour": 7, "minute": 44}
